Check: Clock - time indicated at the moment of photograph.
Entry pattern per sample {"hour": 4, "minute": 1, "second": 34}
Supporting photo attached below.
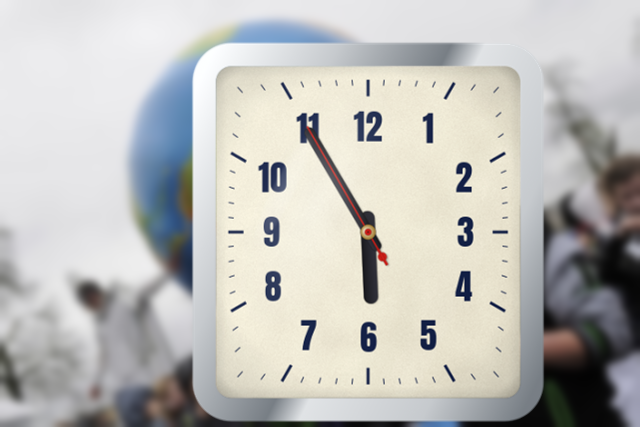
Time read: {"hour": 5, "minute": 54, "second": 55}
